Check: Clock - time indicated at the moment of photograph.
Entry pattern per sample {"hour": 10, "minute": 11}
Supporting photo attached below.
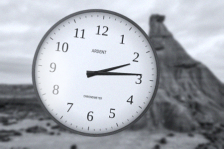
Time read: {"hour": 2, "minute": 14}
